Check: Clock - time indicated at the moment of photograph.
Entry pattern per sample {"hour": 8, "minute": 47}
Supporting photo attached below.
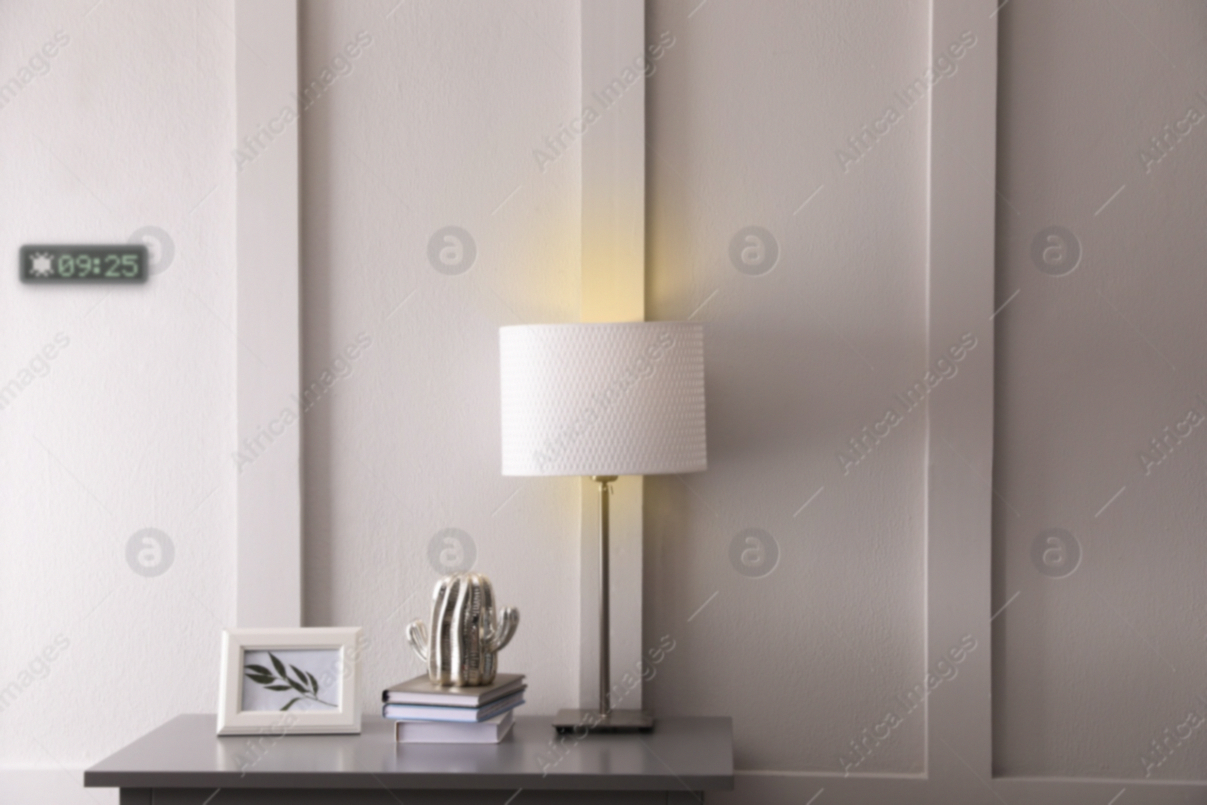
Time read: {"hour": 9, "minute": 25}
